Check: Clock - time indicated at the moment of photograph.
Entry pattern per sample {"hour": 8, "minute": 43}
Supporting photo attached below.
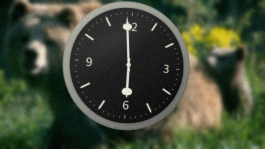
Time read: {"hour": 5, "minute": 59}
